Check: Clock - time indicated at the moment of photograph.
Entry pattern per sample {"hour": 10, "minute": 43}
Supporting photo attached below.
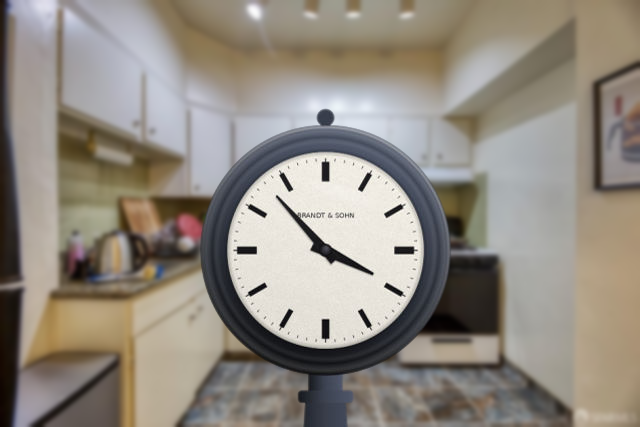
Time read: {"hour": 3, "minute": 53}
